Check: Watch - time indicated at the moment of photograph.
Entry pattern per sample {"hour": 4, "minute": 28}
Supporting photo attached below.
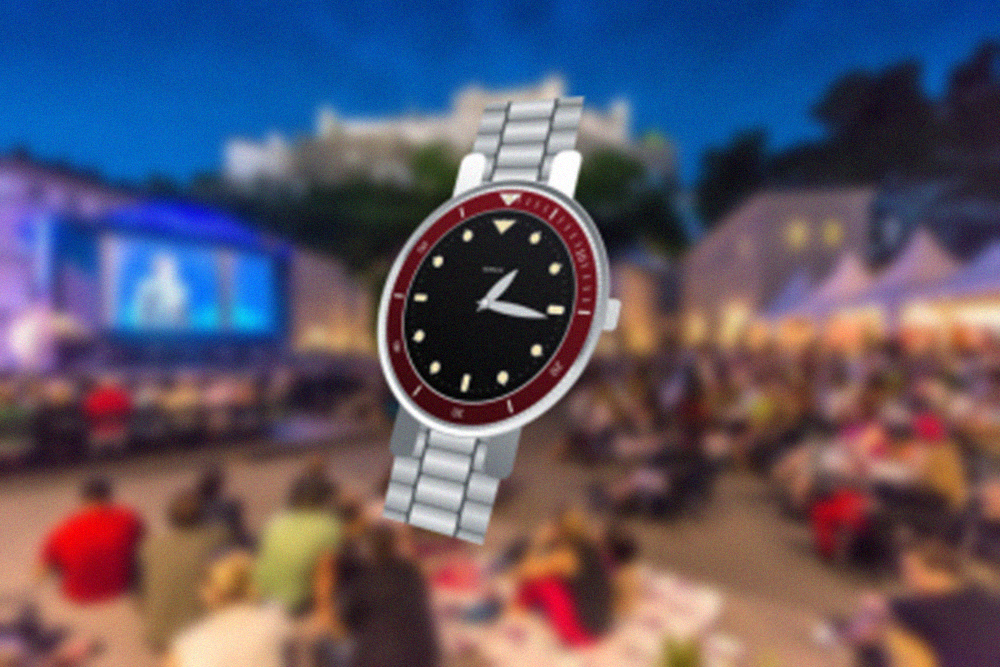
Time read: {"hour": 1, "minute": 16}
